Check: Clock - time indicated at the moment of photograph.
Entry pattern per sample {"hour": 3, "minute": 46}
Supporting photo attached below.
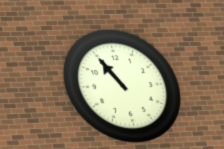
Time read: {"hour": 10, "minute": 55}
